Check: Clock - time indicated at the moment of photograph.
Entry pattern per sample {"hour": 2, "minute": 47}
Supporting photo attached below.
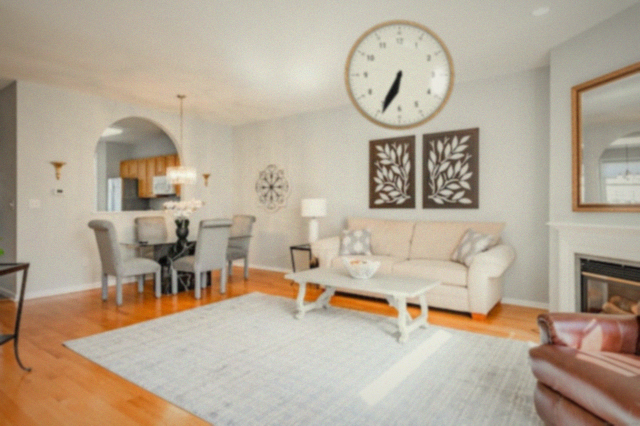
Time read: {"hour": 6, "minute": 34}
